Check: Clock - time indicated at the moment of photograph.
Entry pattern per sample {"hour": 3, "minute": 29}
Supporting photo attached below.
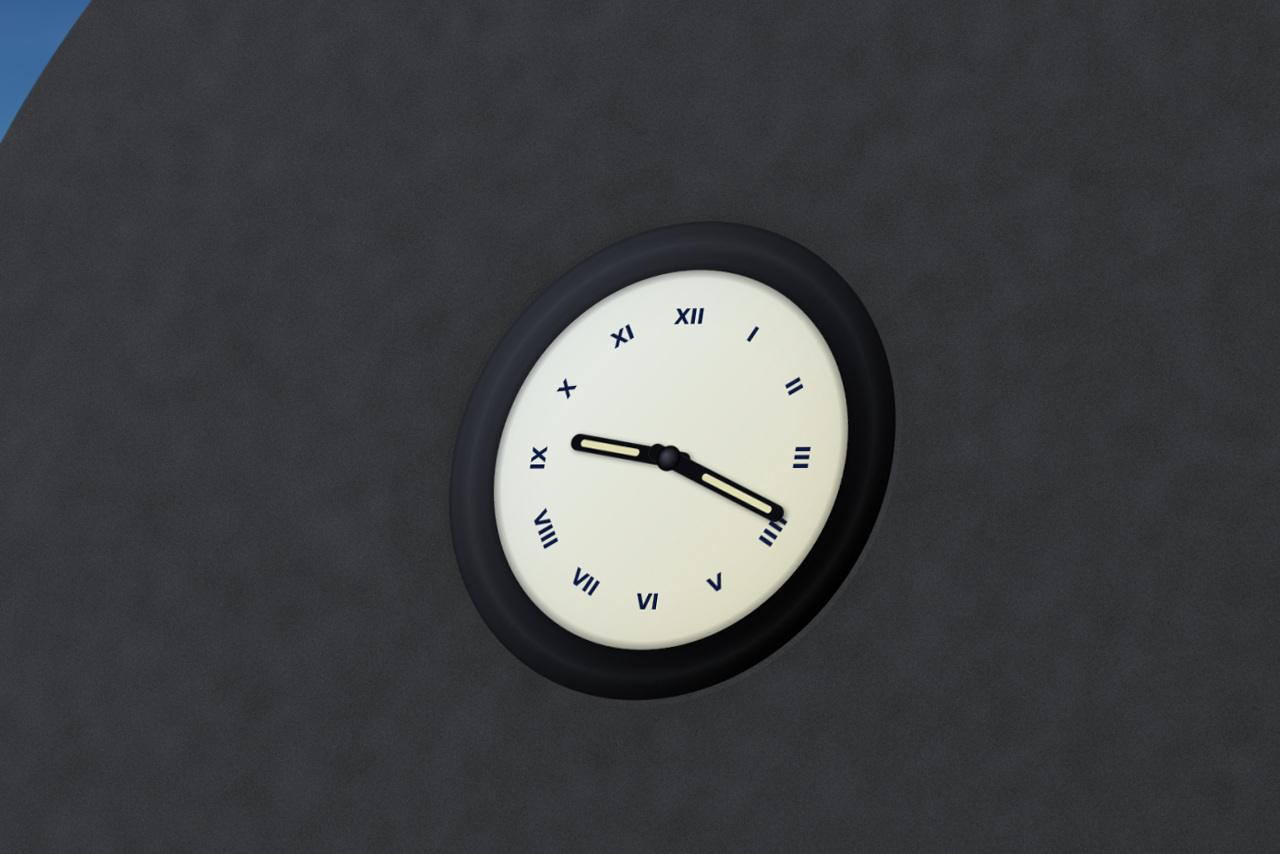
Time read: {"hour": 9, "minute": 19}
